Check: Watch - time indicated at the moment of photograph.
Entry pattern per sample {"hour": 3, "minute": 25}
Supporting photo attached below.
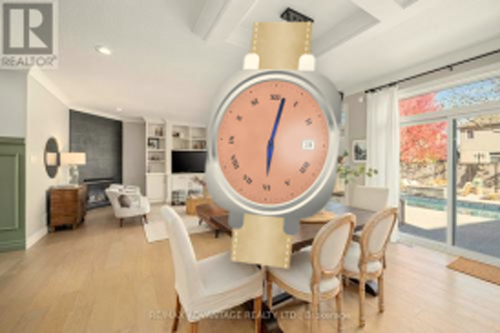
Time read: {"hour": 6, "minute": 2}
